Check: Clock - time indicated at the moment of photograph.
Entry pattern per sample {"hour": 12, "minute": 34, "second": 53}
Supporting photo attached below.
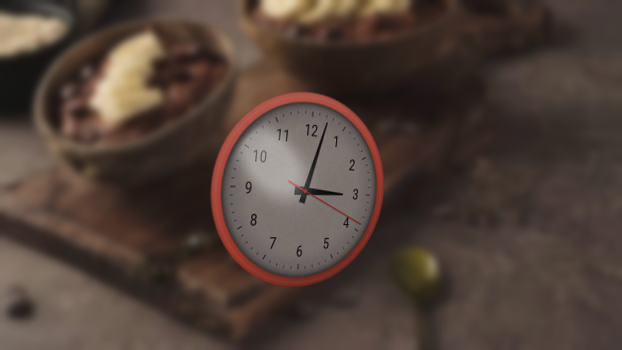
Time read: {"hour": 3, "minute": 2, "second": 19}
